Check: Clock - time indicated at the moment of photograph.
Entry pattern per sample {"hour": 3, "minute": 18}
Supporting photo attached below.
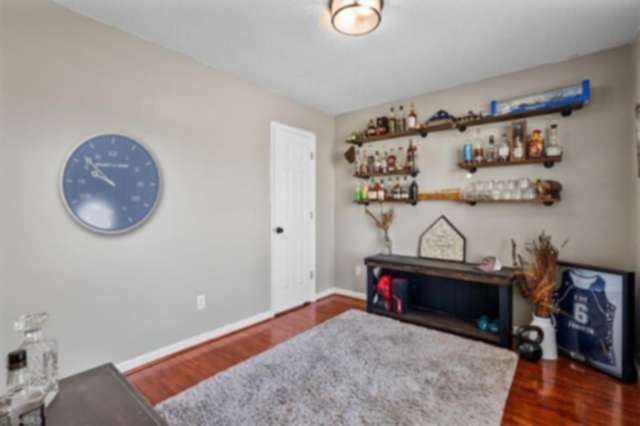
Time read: {"hour": 9, "minute": 52}
